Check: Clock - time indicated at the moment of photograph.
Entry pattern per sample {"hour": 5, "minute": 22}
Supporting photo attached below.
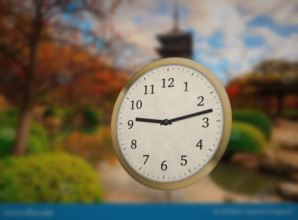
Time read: {"hour": 9, "minute": 13}
